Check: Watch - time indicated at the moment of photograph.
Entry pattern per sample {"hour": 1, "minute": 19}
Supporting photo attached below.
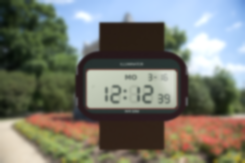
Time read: {"hour": 12, "minute": 12}
